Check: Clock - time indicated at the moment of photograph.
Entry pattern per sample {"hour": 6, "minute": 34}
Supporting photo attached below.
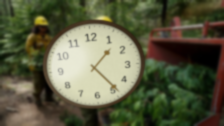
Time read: {"hour": 1, "minute": 24}
